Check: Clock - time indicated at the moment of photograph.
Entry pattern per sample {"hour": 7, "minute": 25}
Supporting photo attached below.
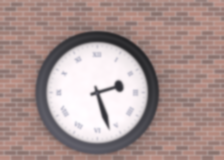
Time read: {"hour": 2, "minute": 27}
